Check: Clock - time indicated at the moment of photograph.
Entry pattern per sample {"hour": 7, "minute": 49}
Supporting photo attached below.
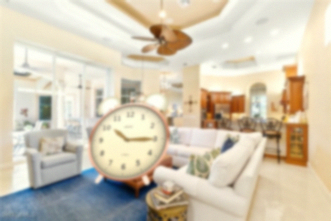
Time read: {"hour": 10, "minute": 15}
